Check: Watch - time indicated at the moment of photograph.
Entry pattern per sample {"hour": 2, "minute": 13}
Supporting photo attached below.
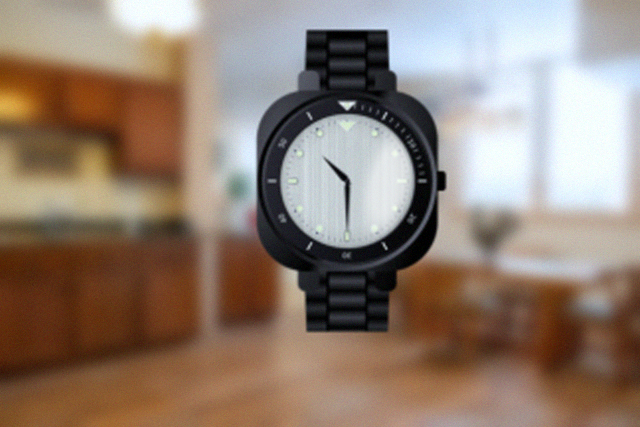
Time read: {"hour": 10, "minute": 30}
